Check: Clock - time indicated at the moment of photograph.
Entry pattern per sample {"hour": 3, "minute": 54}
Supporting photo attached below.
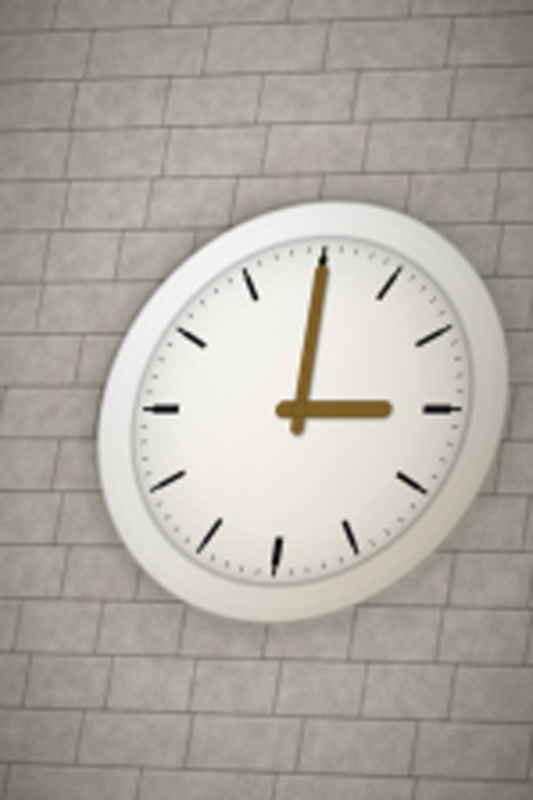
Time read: {"hour": 3, "minute": 0}
